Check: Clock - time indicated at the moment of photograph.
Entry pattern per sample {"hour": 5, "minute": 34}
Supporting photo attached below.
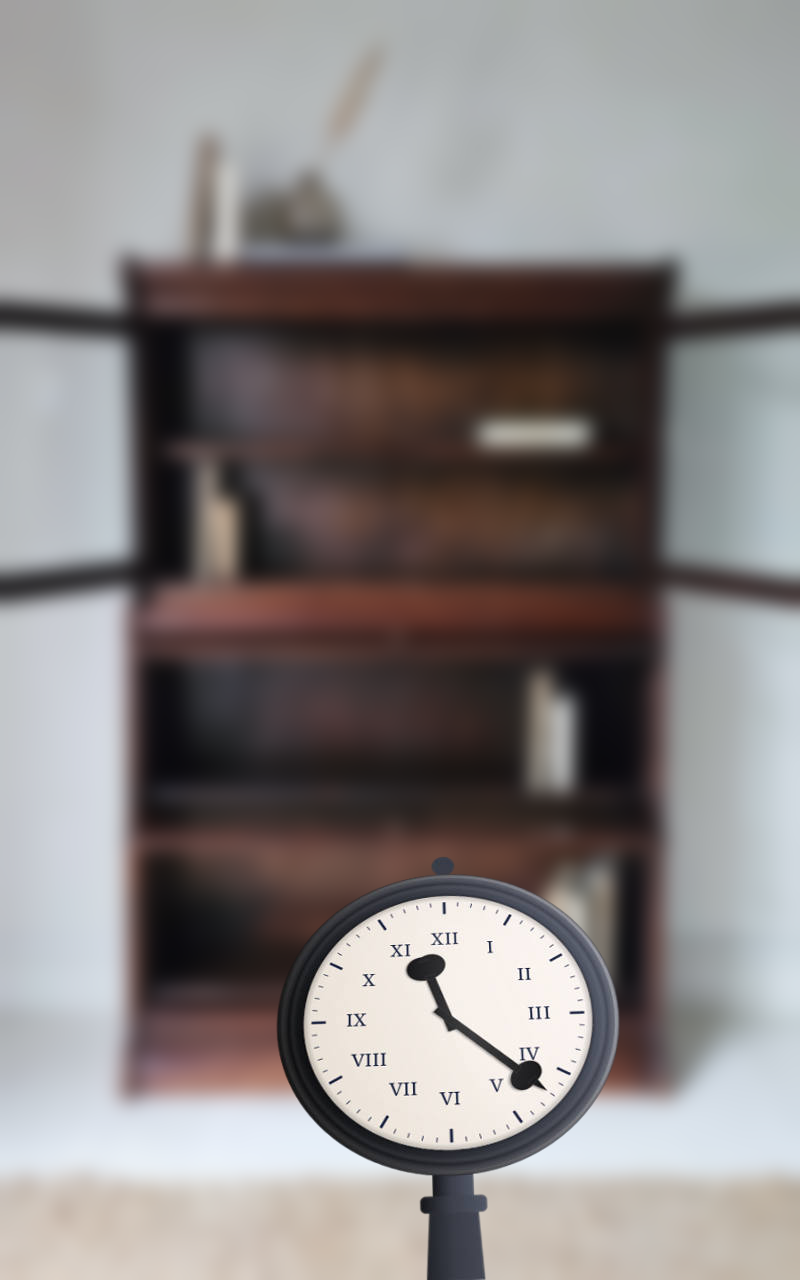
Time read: {"hour": 11, "minute": 22}
